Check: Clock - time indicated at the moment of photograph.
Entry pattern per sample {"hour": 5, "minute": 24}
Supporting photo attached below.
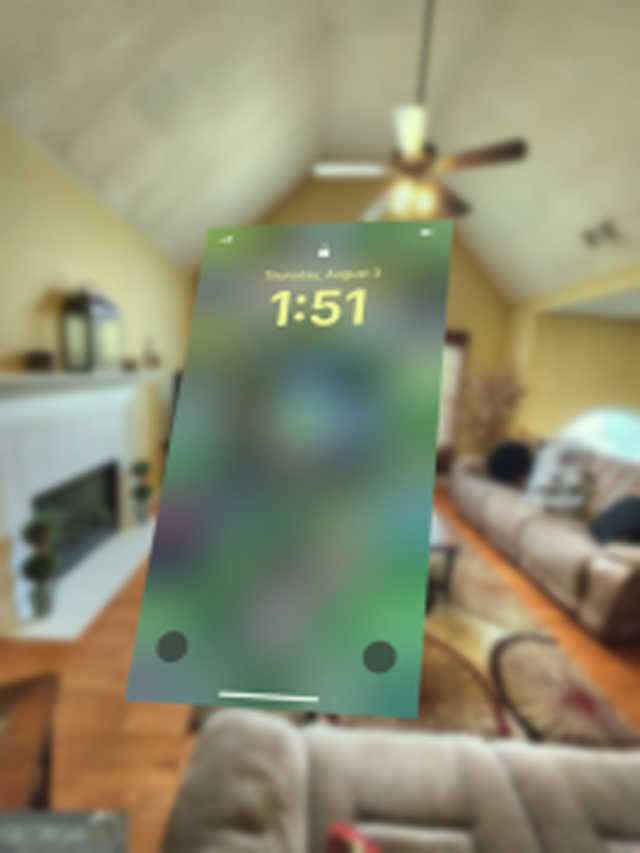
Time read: {"hour": 1, "minute": 51}
